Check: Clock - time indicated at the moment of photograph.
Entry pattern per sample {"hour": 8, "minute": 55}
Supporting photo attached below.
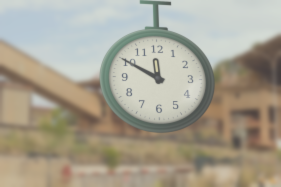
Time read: {"hour": 11, "minute": 50}
